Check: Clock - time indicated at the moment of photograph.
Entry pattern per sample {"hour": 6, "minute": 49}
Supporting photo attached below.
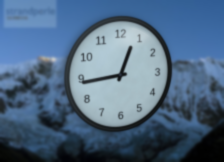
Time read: {"hour": 12, "minute": 44}
